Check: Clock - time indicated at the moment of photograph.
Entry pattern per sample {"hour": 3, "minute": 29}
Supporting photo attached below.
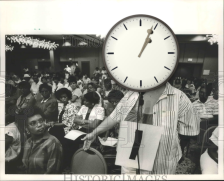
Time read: {"hour": 1, "minute": 4}
